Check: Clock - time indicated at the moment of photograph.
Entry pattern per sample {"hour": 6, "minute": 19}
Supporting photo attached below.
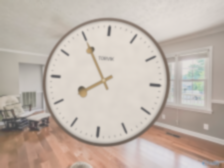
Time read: {"hour": 7, "minute": 55}
